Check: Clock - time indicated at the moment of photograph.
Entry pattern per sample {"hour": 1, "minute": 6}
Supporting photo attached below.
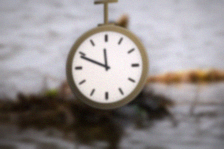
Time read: {"hour": 11, "minute": 49}
